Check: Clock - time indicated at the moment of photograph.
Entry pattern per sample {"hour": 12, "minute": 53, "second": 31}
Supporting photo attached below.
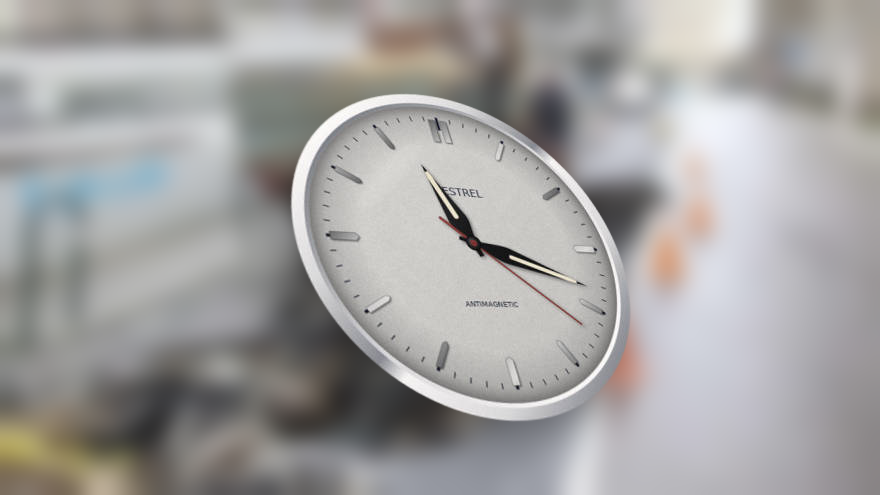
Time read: {"hour": 11, "minute": 18, "second": 22}
